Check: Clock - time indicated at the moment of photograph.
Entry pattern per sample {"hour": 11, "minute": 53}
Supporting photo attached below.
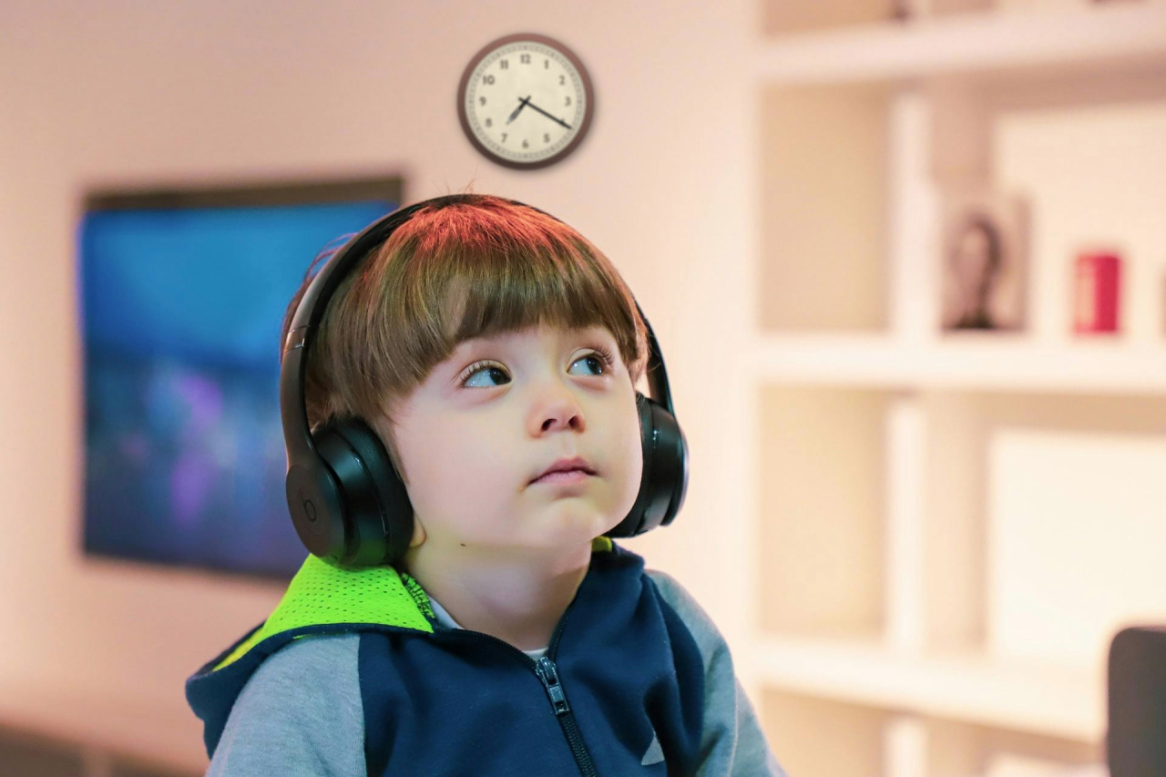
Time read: {"hour": 7, "minute": 20}
